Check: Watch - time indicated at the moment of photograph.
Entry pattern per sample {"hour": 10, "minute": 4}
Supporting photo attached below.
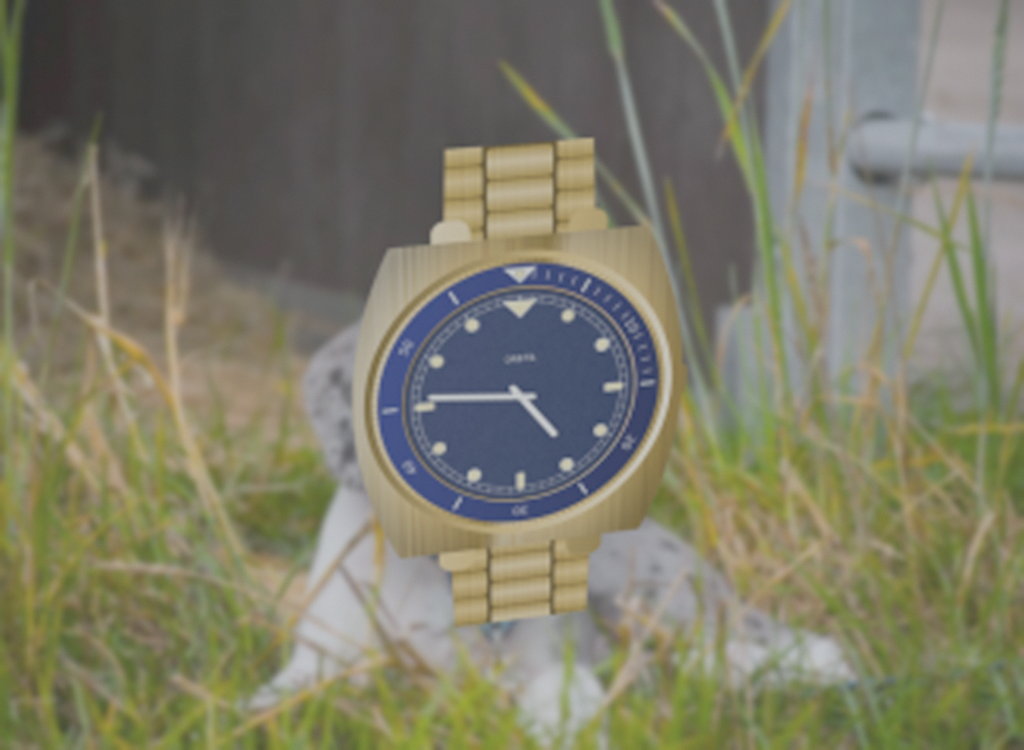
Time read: {"hour": 4, "minute": 46}
